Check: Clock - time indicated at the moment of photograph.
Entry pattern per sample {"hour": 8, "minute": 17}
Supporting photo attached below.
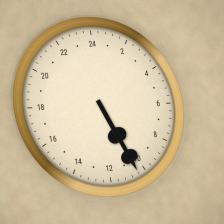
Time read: {"hour": 10, "minute": 26}
